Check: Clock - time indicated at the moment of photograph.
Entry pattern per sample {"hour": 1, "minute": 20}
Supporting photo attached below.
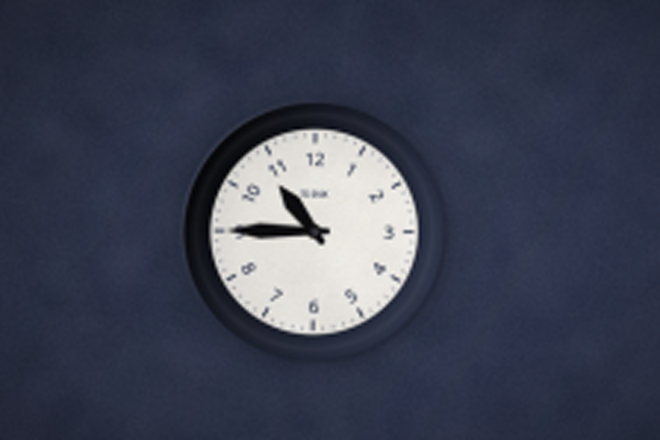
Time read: {"hour": 10, "minute": 45}
